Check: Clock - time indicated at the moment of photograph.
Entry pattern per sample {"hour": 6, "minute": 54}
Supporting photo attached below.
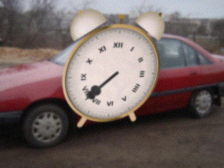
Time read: {"hour": 7, "minute": 38}
